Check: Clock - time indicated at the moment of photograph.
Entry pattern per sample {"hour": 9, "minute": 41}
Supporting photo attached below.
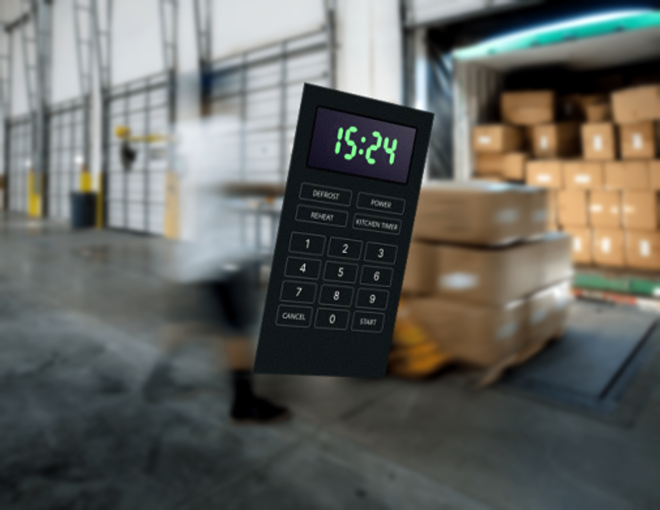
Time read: {"hour": 15, "minute": 24}
